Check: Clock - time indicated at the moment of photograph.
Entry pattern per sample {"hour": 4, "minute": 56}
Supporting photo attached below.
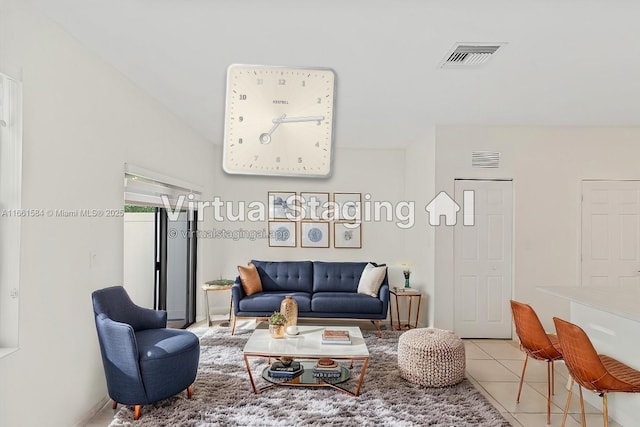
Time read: {"hour": 7, "minute": 14}
